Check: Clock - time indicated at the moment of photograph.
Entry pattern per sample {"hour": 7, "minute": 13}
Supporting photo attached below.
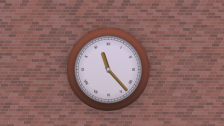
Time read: {"hour": 11, "minute": 23}
